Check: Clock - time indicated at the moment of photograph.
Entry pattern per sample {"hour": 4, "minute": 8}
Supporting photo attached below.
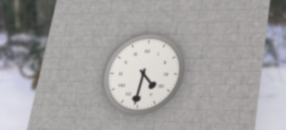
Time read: {"hour": 4, "minute": 31}
